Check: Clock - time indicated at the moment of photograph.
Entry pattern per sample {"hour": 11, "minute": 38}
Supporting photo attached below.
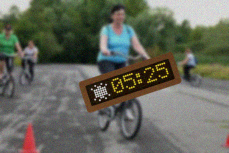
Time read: {"hour": 5, "minute": 25}
